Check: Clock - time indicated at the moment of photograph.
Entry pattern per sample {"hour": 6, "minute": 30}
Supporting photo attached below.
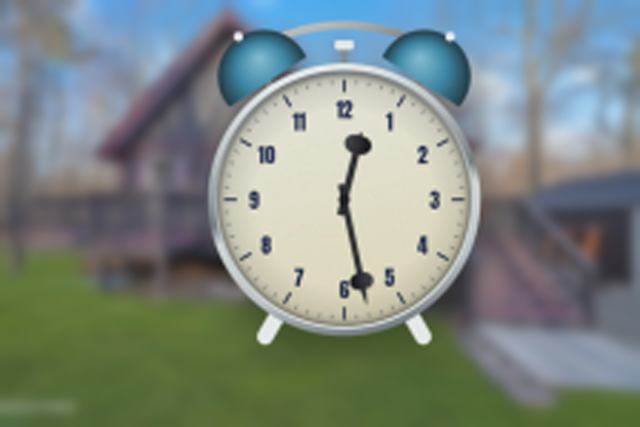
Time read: {"hour": 12, "minute": 28}
